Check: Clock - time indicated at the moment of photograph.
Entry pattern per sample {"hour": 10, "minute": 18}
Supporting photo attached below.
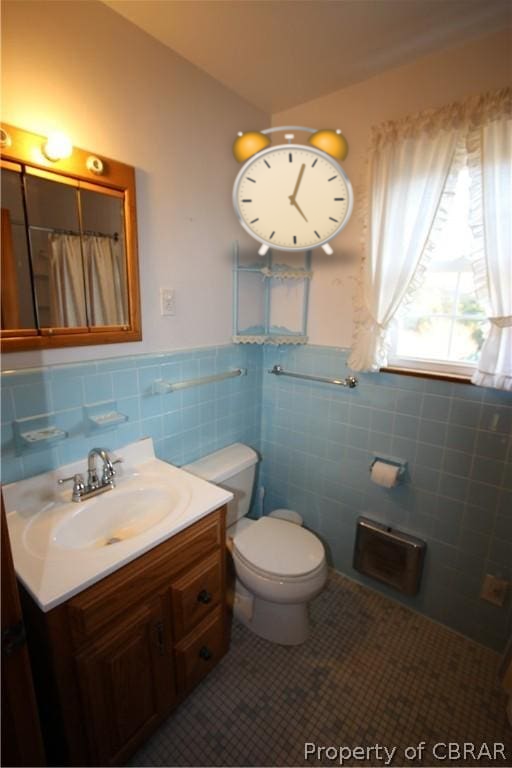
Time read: {"hour": 5, "minute": 3}
